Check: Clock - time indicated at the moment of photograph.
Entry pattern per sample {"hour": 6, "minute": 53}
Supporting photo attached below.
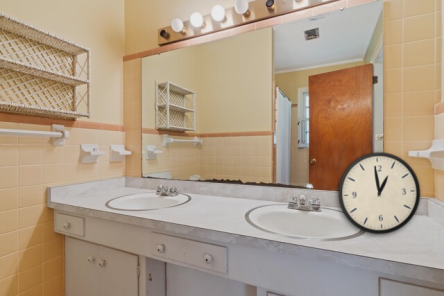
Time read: {"hour": 12, "minute": 59}
